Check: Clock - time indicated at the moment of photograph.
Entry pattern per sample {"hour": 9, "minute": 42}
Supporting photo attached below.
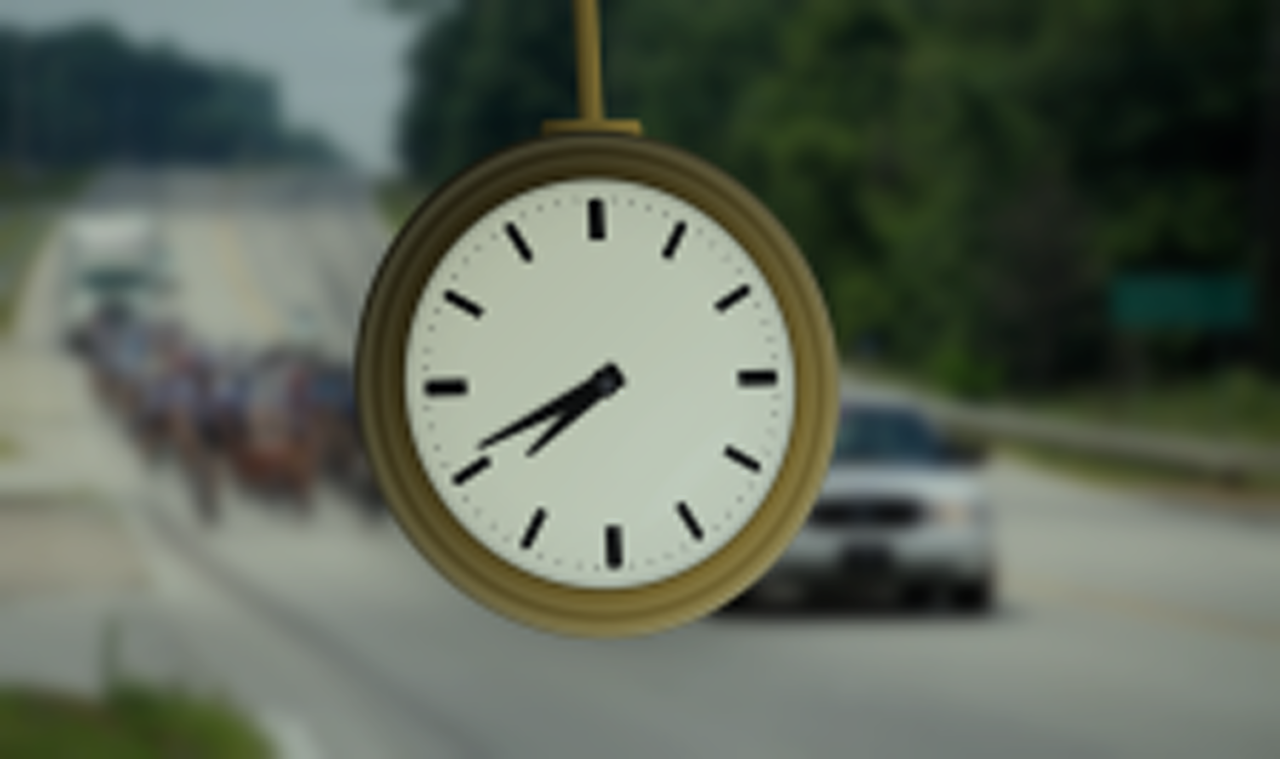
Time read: {"hour": 7, "minute": 41}
